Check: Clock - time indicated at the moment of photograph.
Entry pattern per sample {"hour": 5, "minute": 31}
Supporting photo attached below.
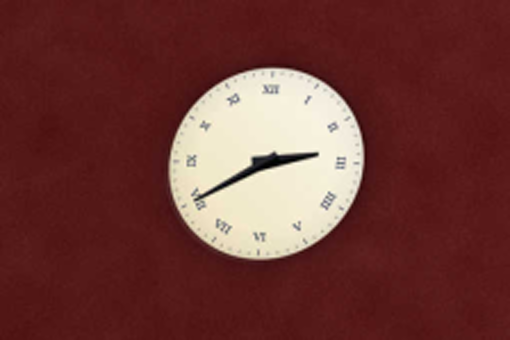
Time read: {"hour": 2, "minute": 40}
